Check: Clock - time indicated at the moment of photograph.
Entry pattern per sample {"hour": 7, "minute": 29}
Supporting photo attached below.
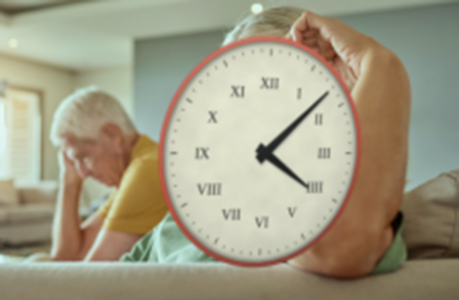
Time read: {"hour": 4, "minute": 8}
